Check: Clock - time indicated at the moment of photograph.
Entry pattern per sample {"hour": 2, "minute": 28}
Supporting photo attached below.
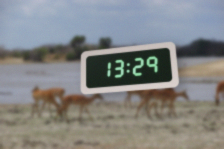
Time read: {"hour": 13, "minute": 29}
